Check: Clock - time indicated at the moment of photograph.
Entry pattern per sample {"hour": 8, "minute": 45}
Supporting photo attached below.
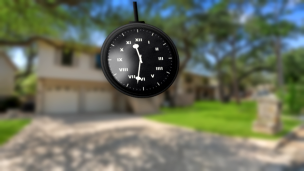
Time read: {"hour": 11, "minute": 32}
